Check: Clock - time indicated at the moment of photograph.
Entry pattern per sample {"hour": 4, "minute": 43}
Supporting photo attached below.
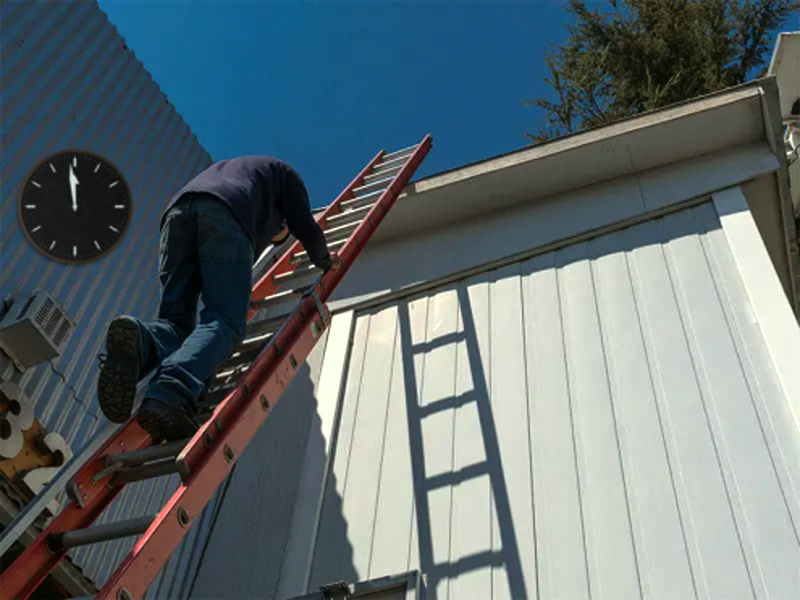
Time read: {"hour": 11, "minute": 59}
